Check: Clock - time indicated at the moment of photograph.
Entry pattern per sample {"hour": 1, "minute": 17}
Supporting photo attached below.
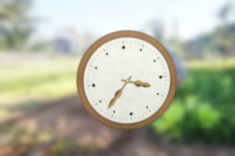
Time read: {"hour": 3, "minute": 37}
